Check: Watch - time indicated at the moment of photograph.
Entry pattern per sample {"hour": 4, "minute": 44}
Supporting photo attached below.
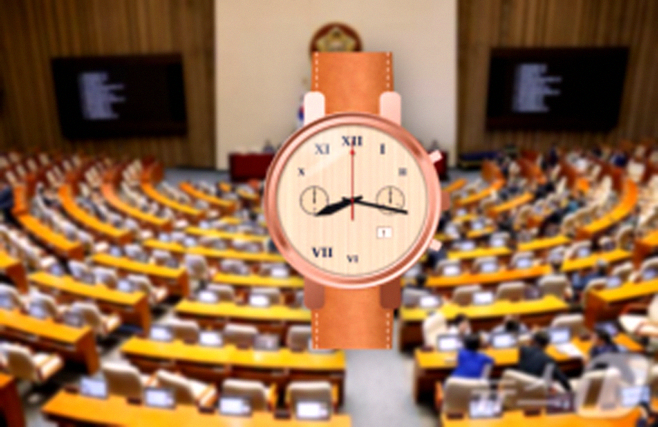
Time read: {"hour": 8, "minute": 17}
